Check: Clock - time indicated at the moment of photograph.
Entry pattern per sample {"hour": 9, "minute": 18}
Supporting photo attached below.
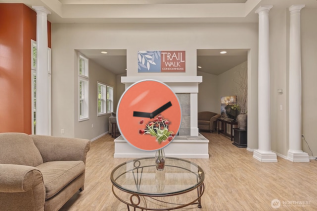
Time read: {"hour": 9, "minute": 10}
